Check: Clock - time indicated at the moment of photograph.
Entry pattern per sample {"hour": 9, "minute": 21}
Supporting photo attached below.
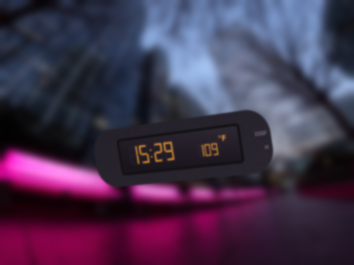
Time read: {"hour": 15, "minute": 29}
